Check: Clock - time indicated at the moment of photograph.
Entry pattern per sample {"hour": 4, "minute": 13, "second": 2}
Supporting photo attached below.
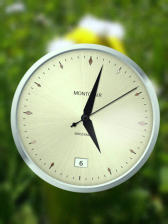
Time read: {"hour": 5, "minute": 2, "second": 9}
